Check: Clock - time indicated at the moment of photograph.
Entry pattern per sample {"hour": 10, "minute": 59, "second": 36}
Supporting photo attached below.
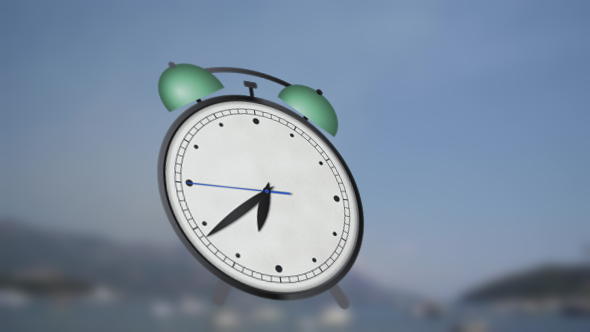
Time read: {"hour": 6, "minute": 38, "second": 45}
